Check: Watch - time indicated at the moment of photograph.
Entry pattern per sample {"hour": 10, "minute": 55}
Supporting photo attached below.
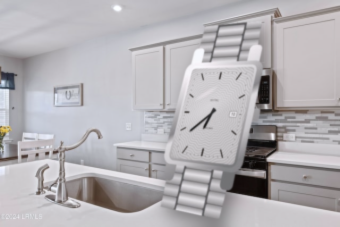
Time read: {"hour": 6, "minute": 38}
